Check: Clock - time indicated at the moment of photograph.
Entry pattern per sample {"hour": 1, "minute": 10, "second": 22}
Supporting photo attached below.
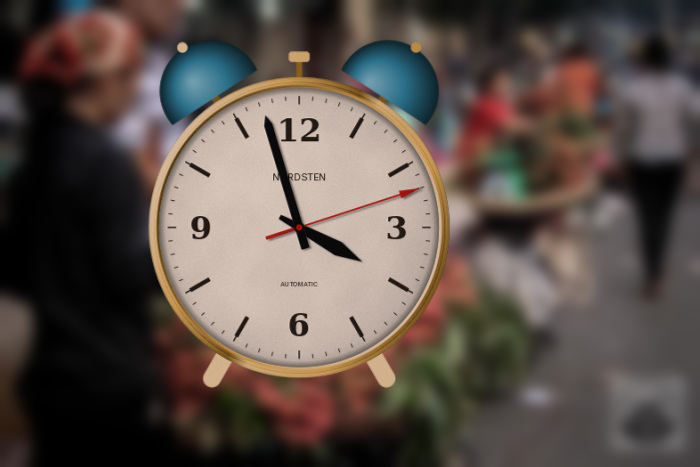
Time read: {"hour": 3, "minute": 57, "second": 12}
